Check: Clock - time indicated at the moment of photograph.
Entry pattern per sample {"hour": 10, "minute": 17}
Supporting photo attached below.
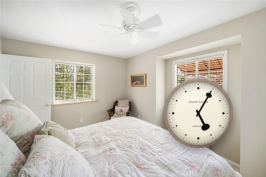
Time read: {"hour": 5, "minute": 5}
